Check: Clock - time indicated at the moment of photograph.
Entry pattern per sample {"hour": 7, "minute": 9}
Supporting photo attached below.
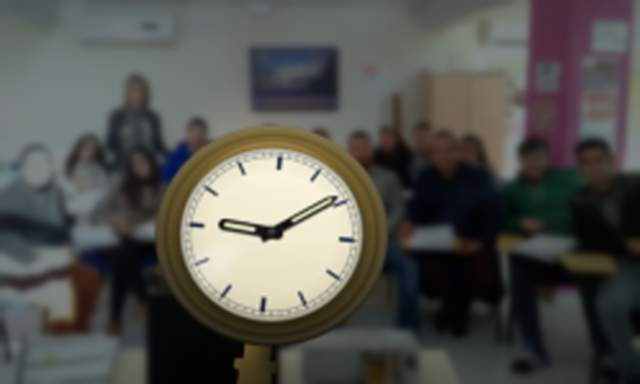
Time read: {"hour": 9, "minute": 9}
